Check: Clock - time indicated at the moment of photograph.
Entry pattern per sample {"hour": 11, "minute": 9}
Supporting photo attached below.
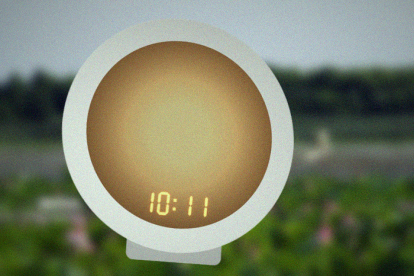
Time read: {"hour": 10, "minute": 11}
